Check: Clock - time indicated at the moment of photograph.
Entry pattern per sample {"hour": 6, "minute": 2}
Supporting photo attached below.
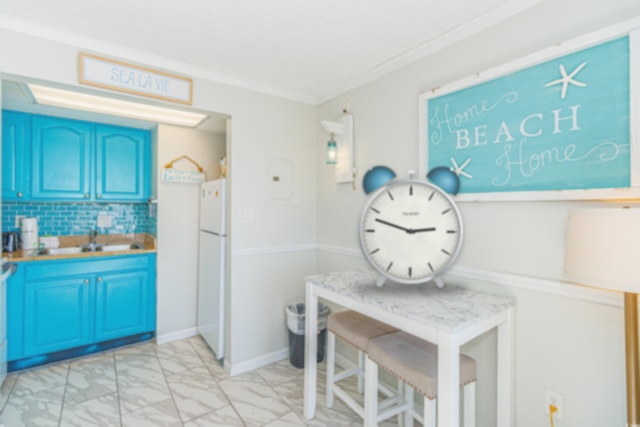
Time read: {"hour": 2, "minute": 48}
